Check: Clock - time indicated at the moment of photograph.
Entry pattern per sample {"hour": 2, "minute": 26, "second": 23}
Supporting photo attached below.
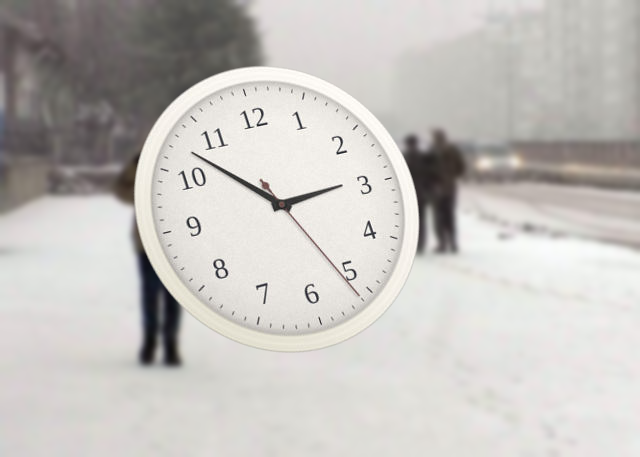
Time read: {"hour": 2, "minute": 52, "second": 26}
